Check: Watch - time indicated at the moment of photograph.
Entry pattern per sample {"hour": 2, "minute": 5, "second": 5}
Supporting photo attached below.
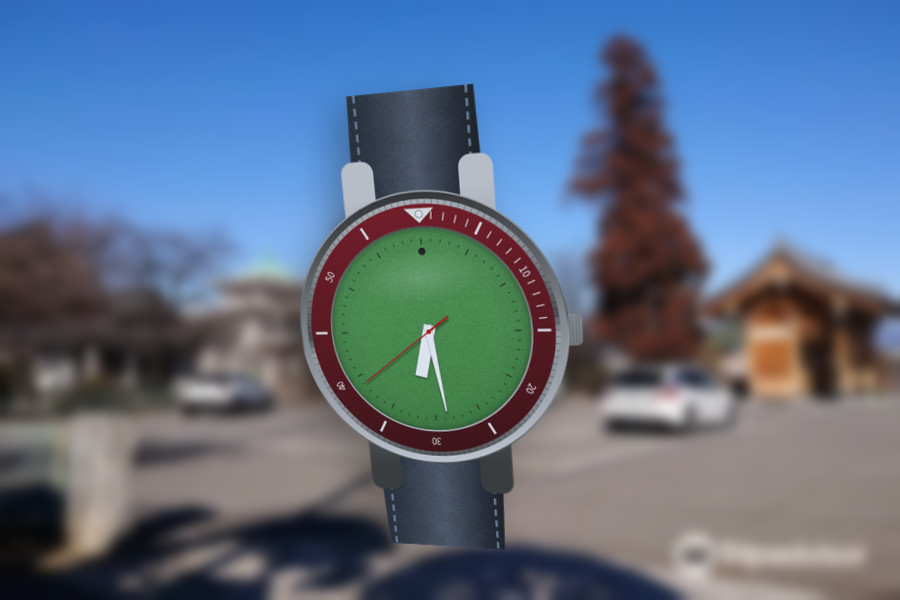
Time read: {"hour": 6, "minute": 28, "second": 39}
